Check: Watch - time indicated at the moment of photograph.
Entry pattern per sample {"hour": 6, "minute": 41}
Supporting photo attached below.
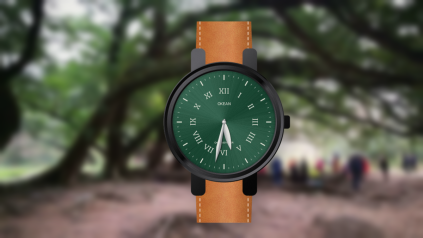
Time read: {"hour": 5, "minute": 32}
